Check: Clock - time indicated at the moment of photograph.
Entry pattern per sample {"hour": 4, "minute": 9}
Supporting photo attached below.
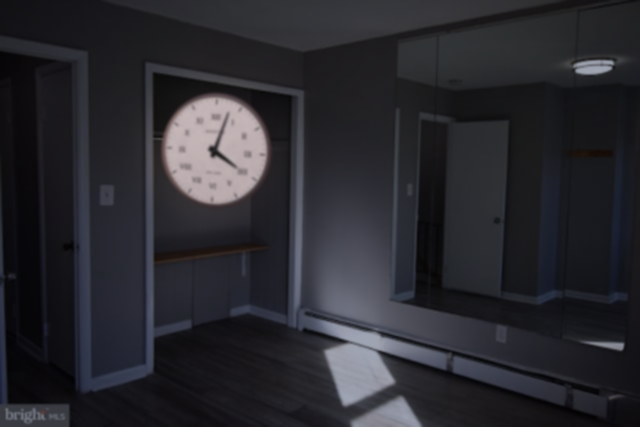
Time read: {"hour": 4, "minute": 3}
